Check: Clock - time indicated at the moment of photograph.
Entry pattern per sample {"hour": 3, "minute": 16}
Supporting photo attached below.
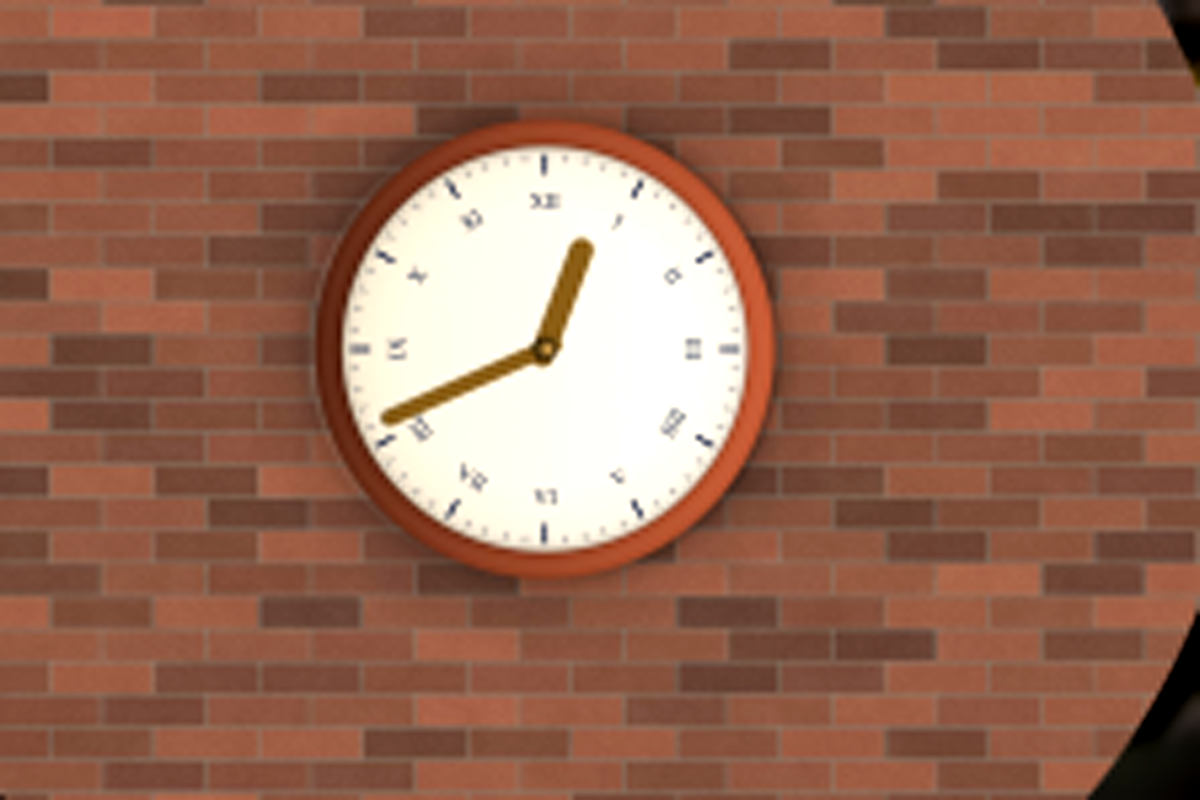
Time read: {"hour": 12, "minute": 41}
